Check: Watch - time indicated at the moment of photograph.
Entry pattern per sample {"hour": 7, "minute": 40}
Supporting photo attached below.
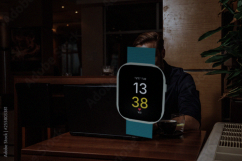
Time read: {"hour": 13, "minute": 38}
